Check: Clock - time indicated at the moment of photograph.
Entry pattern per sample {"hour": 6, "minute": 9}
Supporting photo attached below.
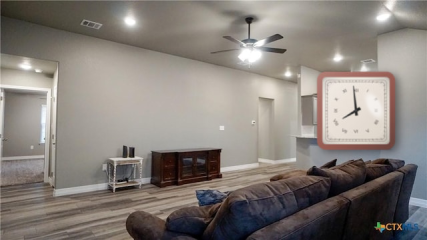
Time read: {"hour": 7, "minute": 59}
